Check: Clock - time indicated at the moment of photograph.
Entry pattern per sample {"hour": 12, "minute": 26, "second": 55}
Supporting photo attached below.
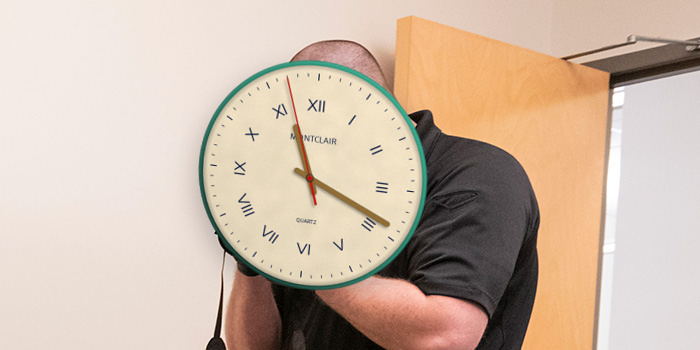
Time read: {"hour": 11, "minute": 18, "second": 57}
